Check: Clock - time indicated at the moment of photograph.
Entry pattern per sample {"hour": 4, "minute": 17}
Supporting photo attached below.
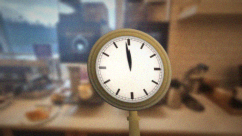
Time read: {"hour": 11, "minute": 59}
